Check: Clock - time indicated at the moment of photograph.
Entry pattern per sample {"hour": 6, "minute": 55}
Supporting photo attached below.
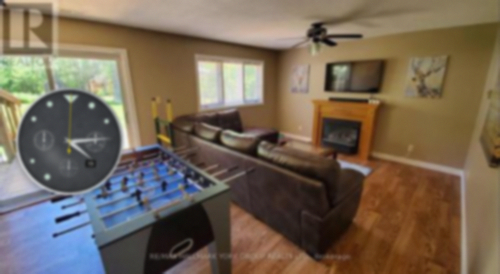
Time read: {"hour": 4, "minute": 14}
